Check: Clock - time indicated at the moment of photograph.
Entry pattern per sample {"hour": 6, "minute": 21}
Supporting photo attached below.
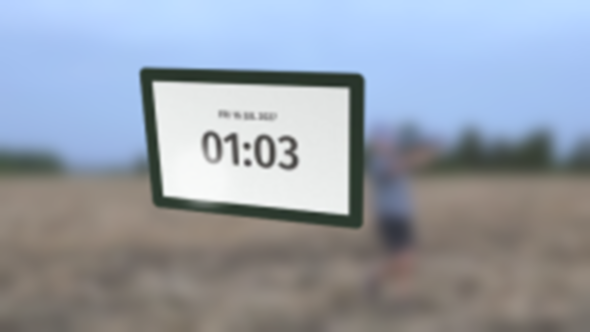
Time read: {"hour": 1, "minute": 3}
